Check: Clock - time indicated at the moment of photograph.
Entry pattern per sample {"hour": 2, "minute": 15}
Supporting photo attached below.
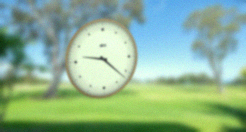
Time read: {"hour": 9, "minute": 22}
